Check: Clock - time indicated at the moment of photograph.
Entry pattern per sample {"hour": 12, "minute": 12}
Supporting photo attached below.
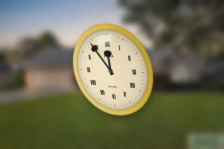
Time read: {"hour": 11, "minute": 54}
